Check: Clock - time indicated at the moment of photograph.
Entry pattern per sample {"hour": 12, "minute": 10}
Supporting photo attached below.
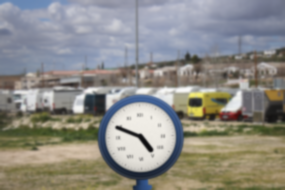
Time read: {"hour": 4, "minute": 49}
